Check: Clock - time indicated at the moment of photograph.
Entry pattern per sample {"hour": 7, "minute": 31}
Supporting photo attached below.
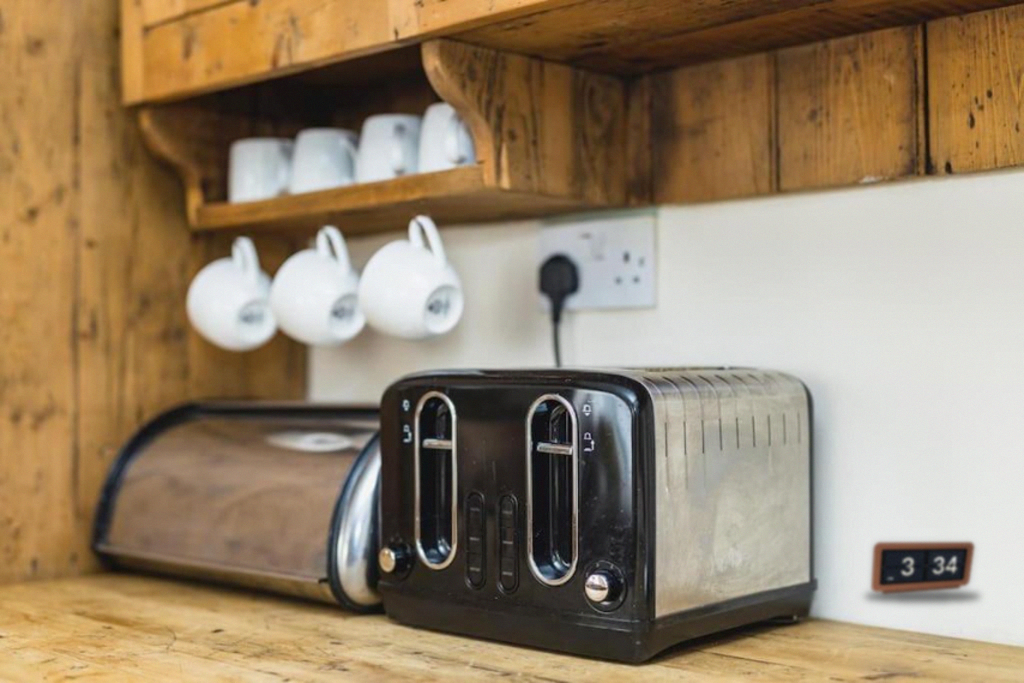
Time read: {"hour": 3, "minute": 34}
